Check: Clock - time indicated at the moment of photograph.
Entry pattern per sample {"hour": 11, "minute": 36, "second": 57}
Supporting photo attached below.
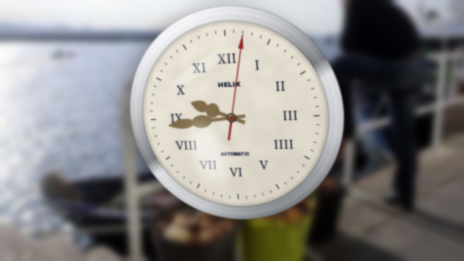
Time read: {"hour": 9, "minute": 44, "second": 2}
